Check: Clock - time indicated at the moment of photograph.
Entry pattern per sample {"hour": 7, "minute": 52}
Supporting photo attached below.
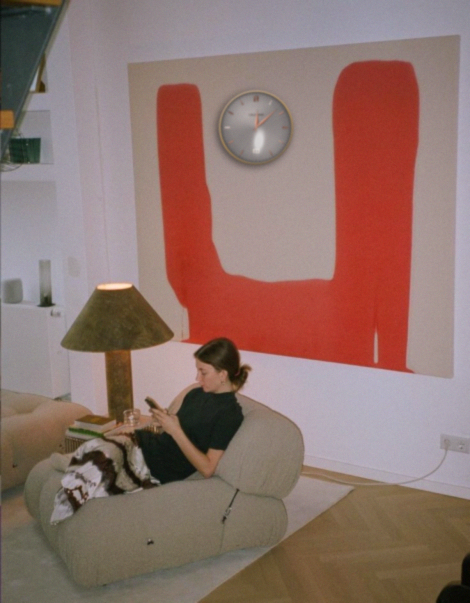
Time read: {"hour": 12, "minute": 8}
